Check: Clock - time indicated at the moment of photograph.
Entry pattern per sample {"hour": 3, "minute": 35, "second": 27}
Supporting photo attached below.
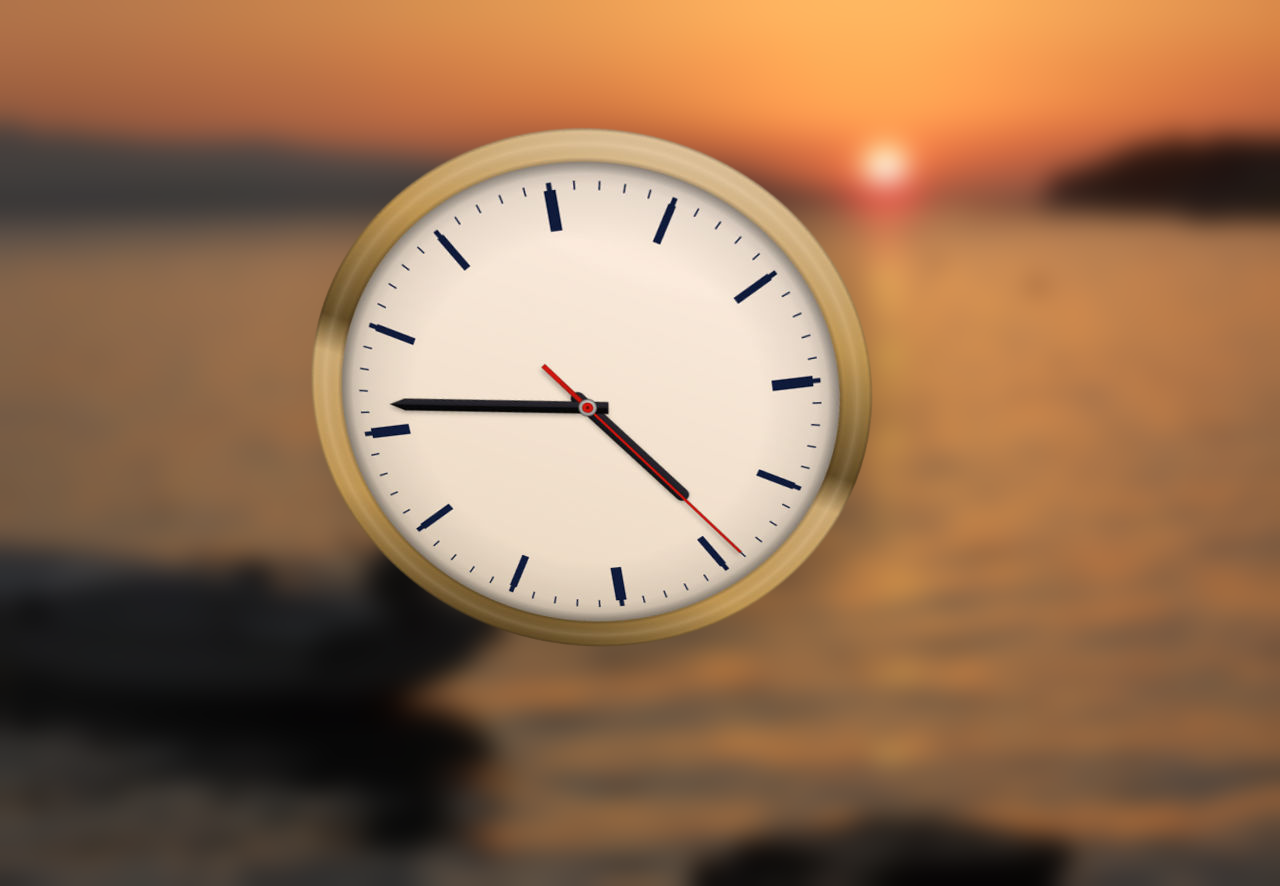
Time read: {"hour": 4, "minute": 46, "second": 24}
